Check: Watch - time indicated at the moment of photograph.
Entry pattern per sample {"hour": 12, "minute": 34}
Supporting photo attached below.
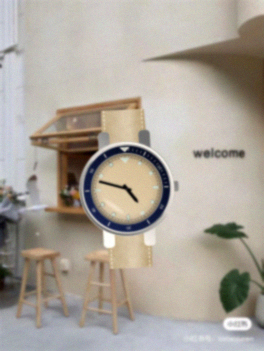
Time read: {"hour": 4, "minute": 48}
